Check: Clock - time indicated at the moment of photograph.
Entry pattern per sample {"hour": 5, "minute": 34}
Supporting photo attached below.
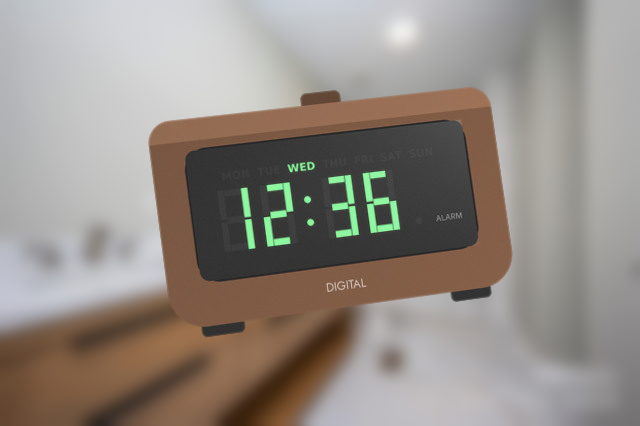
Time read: {"hour": 12, "minute": 36}
